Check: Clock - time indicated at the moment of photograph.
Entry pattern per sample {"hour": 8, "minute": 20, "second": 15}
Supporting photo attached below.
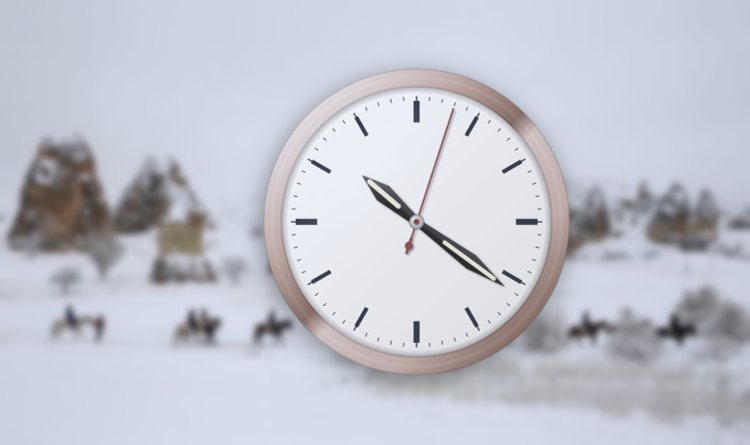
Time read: {"hour": 10, "minute": 21, "second": 3}
